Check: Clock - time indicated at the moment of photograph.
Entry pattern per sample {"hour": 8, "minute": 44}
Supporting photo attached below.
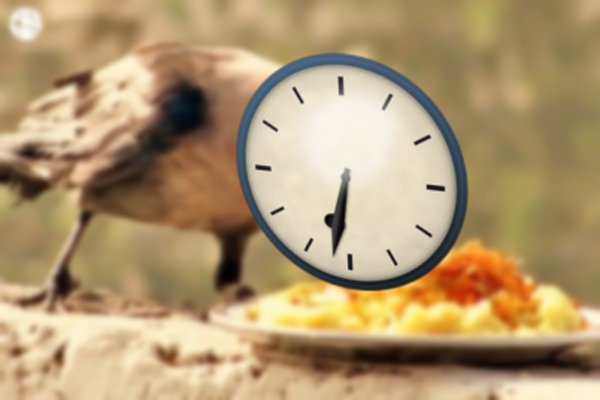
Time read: {"hour": 6, "minute": 32}
